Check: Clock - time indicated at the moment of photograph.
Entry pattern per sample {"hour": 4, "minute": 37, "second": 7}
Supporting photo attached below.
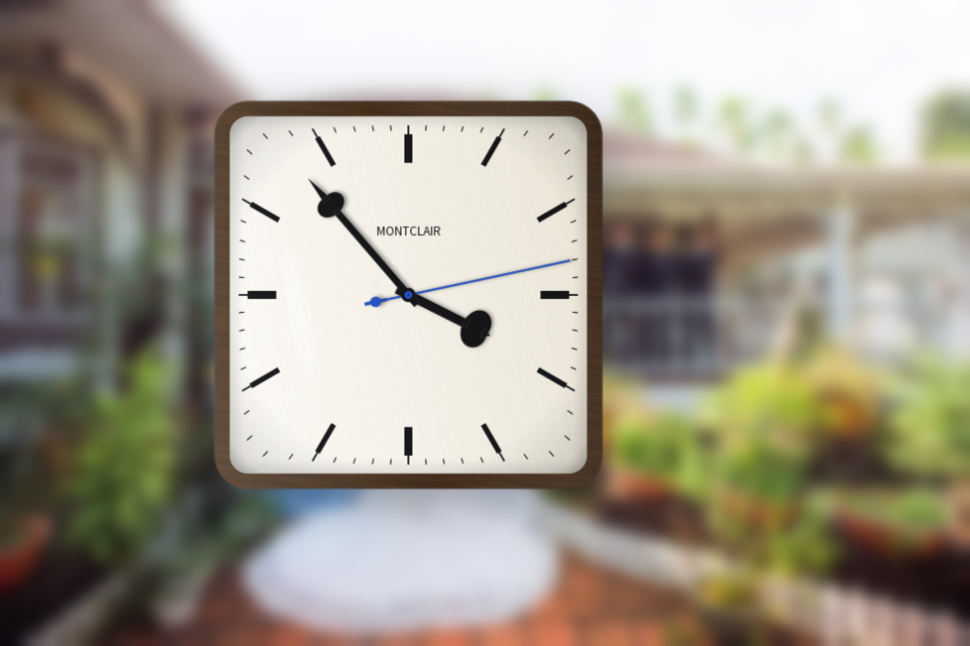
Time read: {"hour": 3, "minute": 53, "second": 13}
